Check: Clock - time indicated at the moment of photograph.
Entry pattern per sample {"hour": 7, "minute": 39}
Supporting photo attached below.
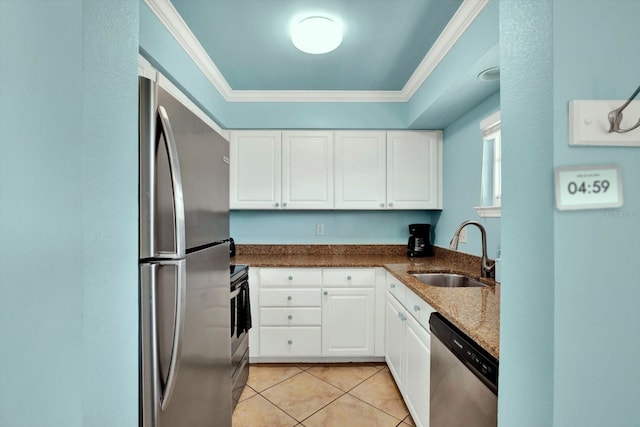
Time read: {"hour": 4, "minute": 59}
